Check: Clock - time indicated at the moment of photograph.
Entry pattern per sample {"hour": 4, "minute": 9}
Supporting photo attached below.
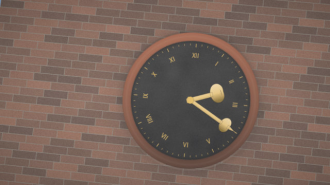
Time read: {"hour": 2, "minute": 20}
